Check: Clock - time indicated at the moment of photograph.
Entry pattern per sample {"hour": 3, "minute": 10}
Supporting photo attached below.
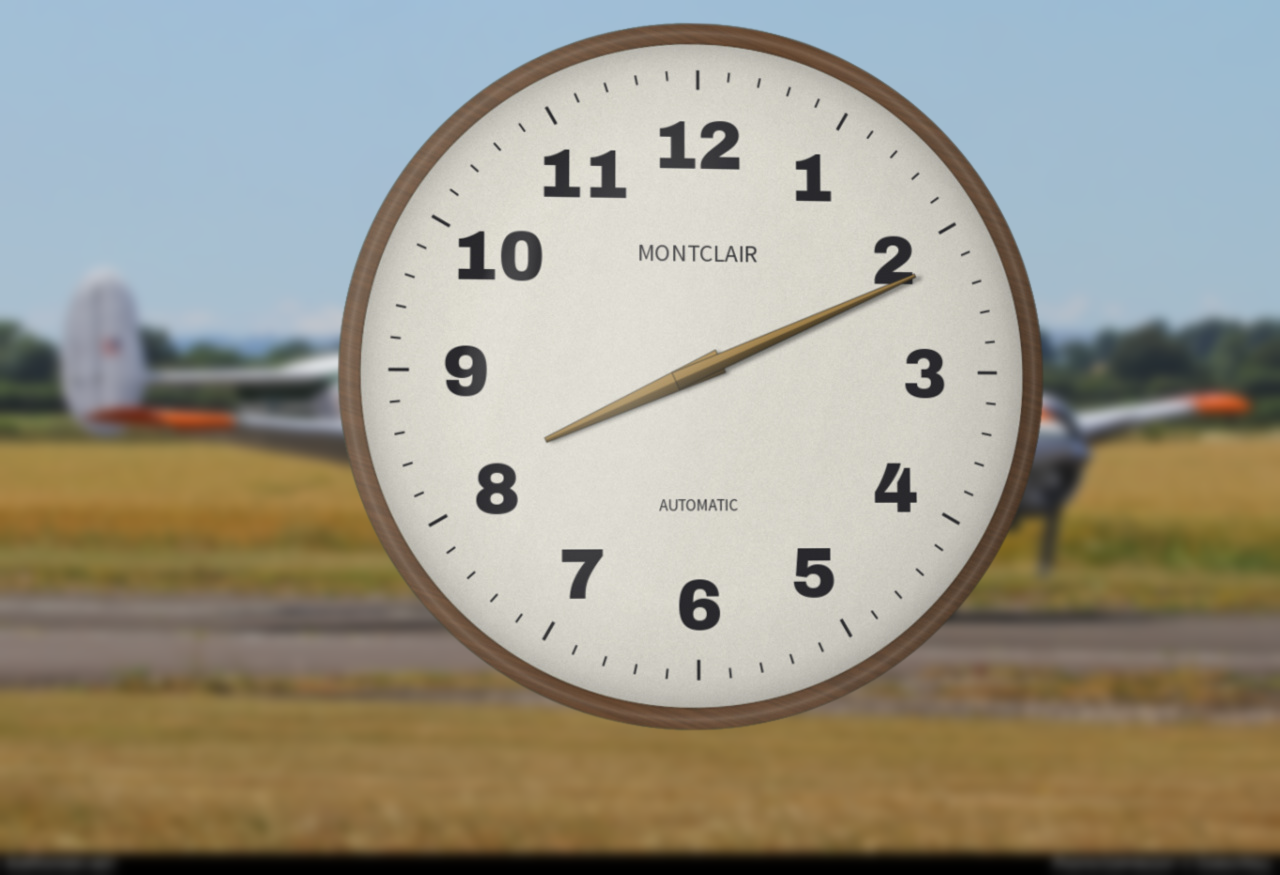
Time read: {"hour": 8, "minute": 11}
